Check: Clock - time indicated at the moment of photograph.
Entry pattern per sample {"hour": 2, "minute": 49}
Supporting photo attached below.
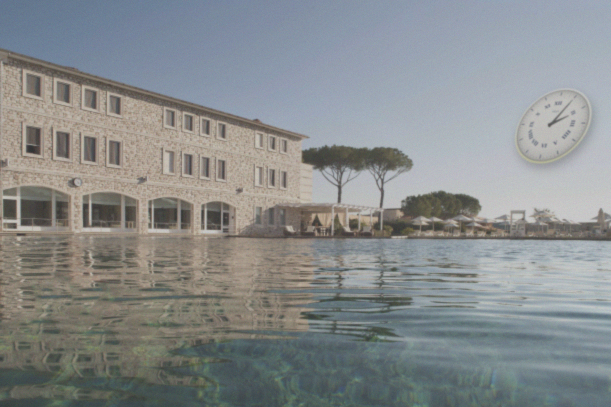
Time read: {"hour": 2, "minute": 5}
